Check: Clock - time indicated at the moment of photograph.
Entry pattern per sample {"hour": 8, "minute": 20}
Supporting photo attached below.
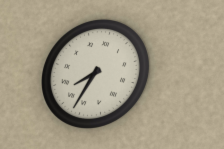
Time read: {"hour": 7, "minute": 32}
